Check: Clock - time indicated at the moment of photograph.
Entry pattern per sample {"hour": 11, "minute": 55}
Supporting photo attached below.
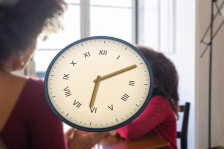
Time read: {"hour": 6, "minute": 10}
